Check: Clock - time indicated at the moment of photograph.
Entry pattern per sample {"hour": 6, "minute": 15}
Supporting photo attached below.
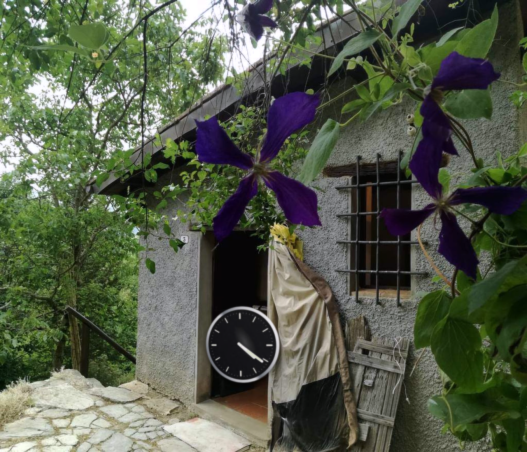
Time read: {"hour": 4, "minute": 21}
